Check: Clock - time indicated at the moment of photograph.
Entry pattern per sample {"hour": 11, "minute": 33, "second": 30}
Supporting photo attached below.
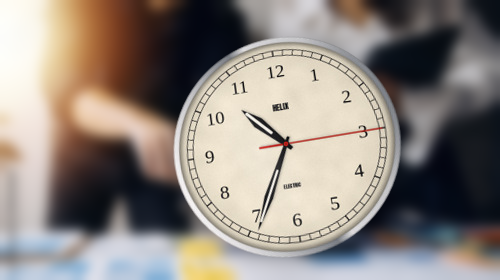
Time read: {"hour": 10, "minute": 34, "second": 15}
